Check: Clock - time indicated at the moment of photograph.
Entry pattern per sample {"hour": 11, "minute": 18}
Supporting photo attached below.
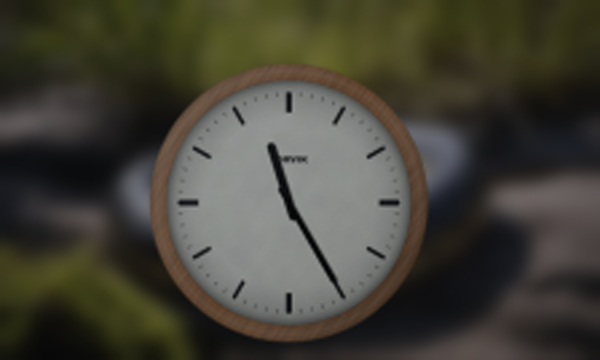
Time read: {"hour": 11, "minute": 25}
